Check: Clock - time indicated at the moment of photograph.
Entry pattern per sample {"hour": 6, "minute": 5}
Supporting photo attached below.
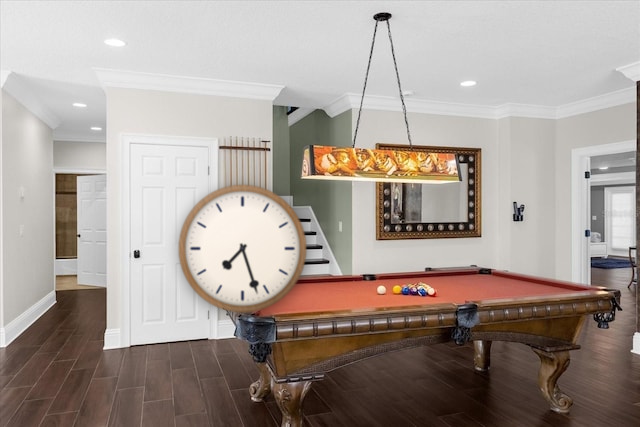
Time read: {"hour": 7, "minute": 27}
